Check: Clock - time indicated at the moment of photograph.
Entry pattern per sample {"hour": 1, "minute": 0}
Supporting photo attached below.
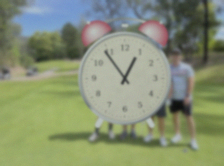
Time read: {"hour": 12, "minute": 54}
